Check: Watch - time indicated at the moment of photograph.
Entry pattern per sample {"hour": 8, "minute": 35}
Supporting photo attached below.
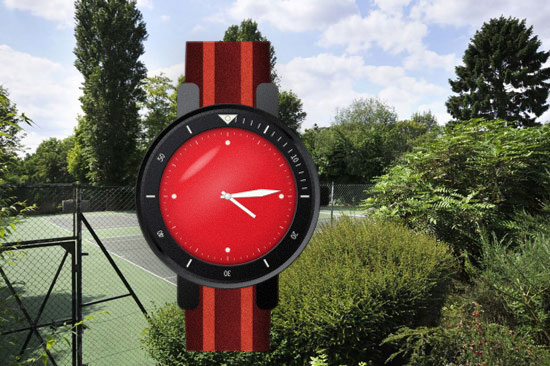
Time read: {"hour": 4, "minute": 14}
